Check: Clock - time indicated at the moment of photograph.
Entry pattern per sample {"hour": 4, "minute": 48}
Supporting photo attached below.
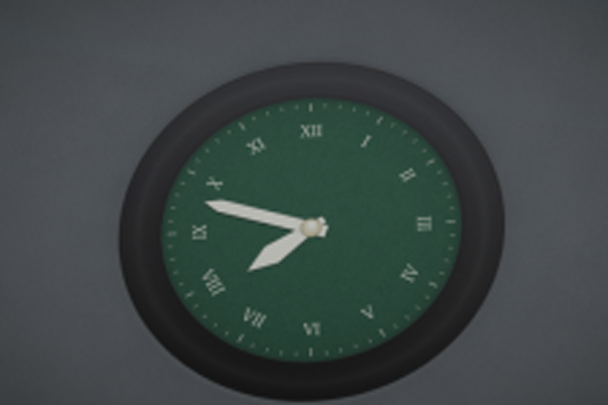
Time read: {"hour": 7, "minute": 48}
